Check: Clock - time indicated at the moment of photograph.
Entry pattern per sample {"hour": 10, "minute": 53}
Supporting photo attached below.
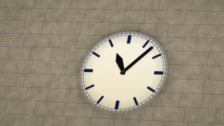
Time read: {"hour": 11, "minute": 7}
